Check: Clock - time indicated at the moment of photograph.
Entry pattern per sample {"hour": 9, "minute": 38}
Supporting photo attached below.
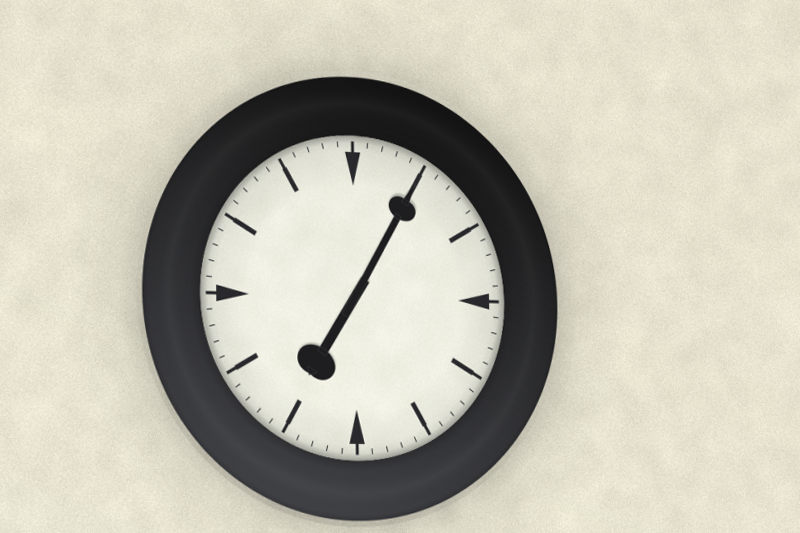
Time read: {"hour": 7, "minute": 5}
